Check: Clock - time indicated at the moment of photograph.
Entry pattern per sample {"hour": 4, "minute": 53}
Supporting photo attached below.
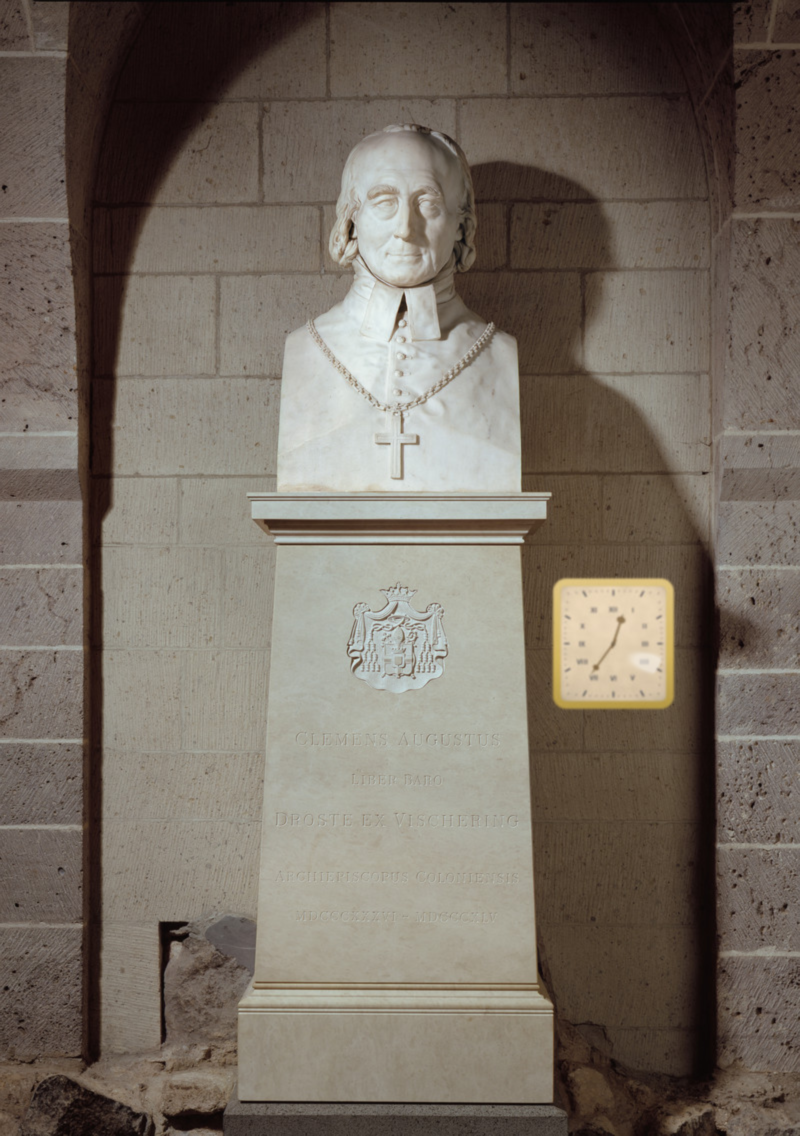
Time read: {"hour": 12, "minute": 36}
